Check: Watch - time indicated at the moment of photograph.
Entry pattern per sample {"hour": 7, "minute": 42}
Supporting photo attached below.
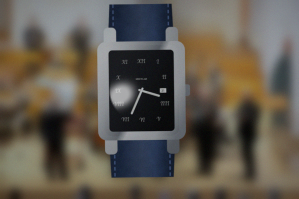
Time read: {"hour": 3, "minute": 34}
